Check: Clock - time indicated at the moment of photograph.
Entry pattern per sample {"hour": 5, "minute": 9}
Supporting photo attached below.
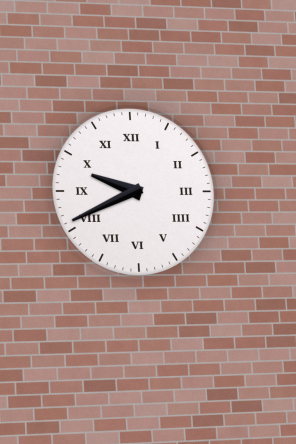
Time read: {"hour": 9, "minute": 41}
